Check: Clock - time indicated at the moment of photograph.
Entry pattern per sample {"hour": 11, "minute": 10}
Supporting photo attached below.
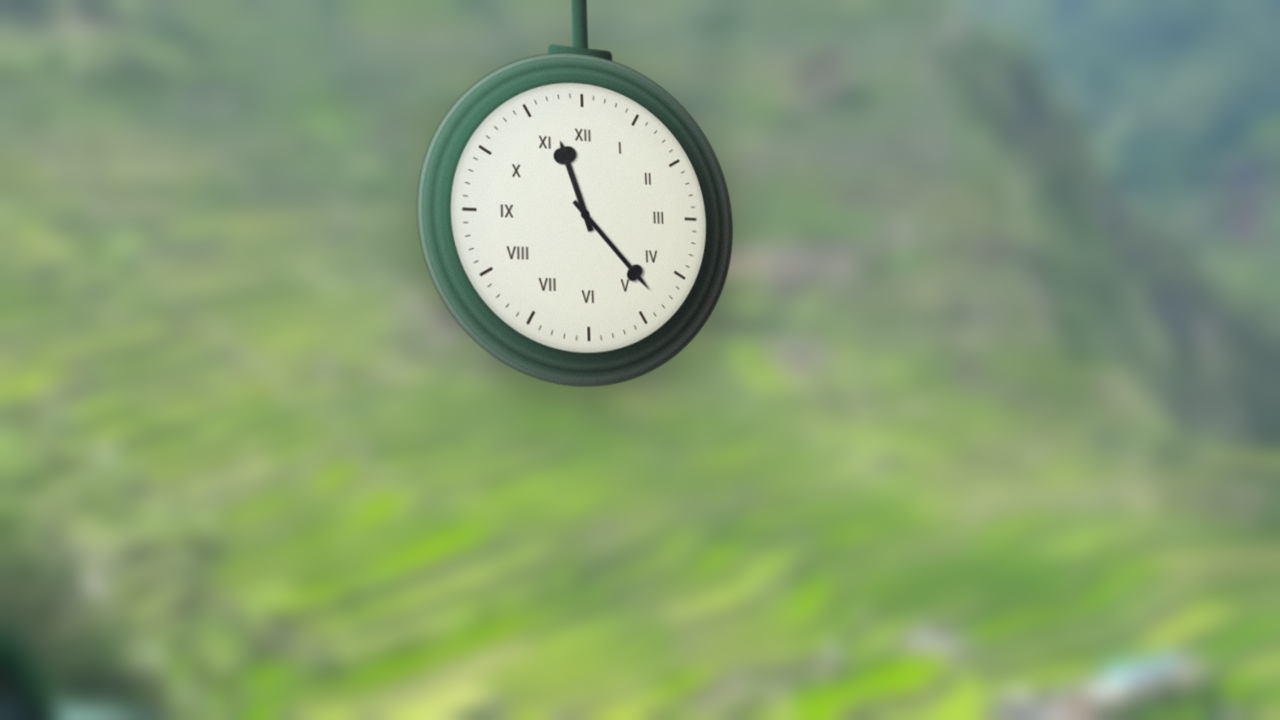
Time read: {"hour": 11, "minute": 23}
